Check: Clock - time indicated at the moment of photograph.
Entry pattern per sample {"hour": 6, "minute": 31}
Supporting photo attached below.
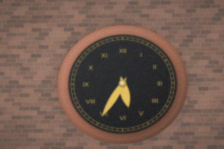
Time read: {"hour": 5, "minute": 35}
